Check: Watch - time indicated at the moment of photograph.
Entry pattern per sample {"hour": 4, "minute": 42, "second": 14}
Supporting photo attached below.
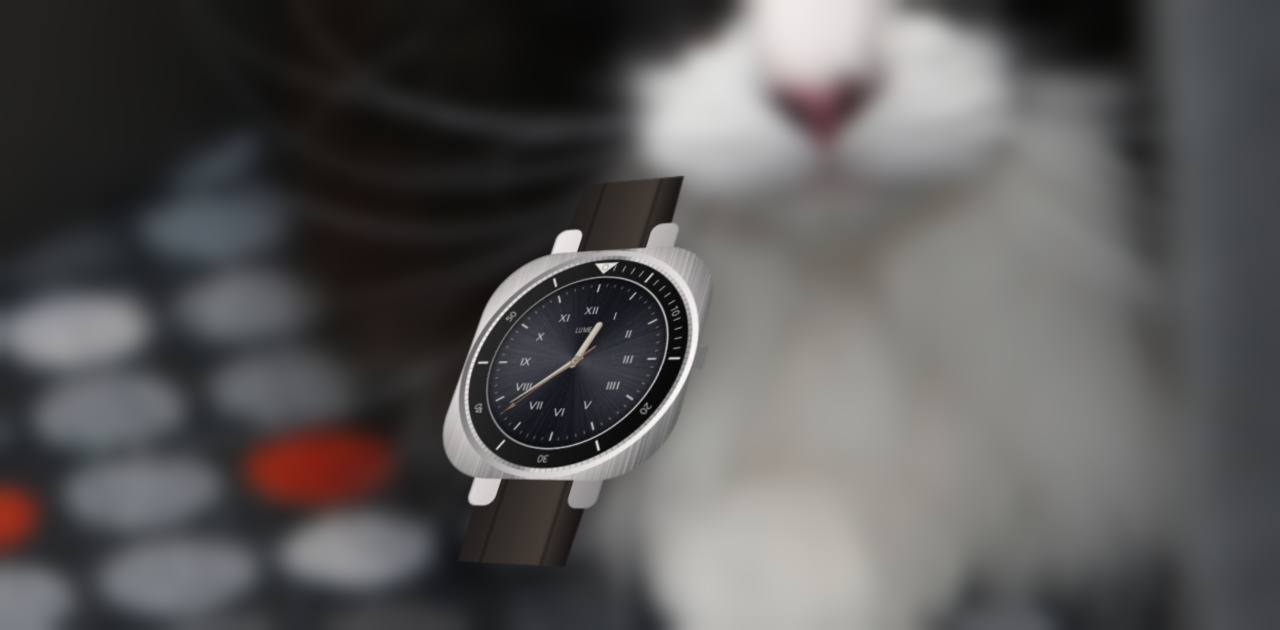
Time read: {"hour": 12, "minute": 38, "second": 38}
